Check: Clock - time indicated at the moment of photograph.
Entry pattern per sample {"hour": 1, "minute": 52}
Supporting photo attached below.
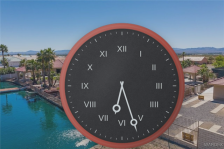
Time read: {"hour": 6, "minute": 27}
